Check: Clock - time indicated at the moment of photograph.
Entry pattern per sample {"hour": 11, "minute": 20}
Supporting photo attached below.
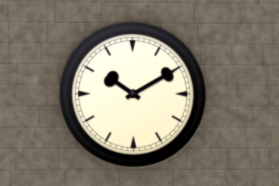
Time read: {"hour": 10, "minute": 10}
